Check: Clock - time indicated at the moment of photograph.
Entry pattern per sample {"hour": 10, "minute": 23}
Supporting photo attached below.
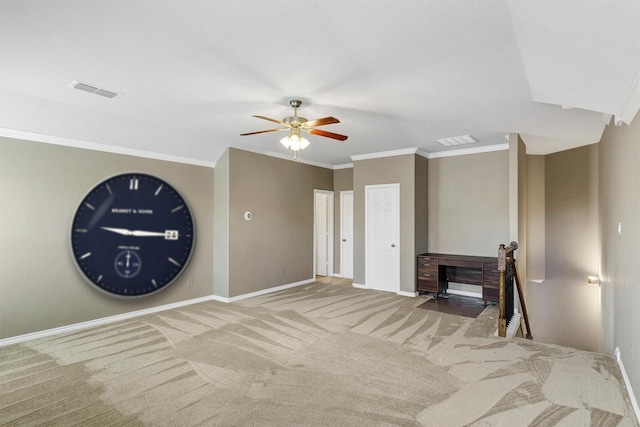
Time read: {"hour": 9, "minute": 15}
